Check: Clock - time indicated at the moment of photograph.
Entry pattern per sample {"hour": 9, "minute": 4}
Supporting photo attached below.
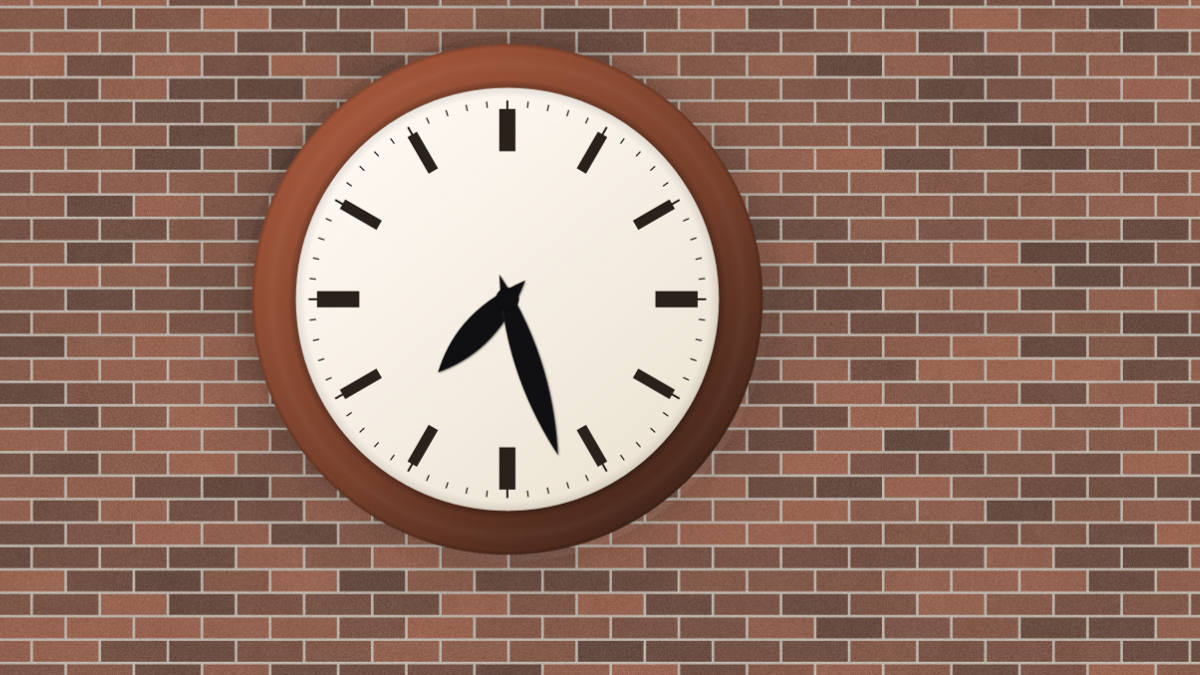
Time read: {"hour": 7, "minute": 27}
